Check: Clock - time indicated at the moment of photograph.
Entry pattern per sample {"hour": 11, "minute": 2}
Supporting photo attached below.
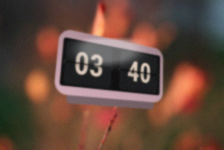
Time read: {"hour": 3, "minute": 40}
